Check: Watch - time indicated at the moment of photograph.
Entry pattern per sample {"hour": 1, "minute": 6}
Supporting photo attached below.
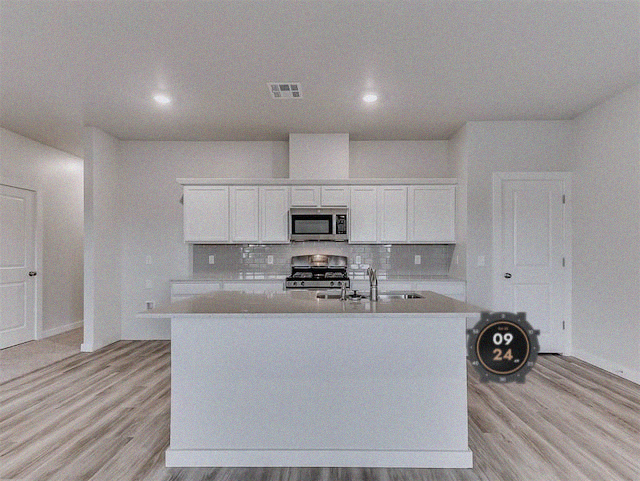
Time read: {"hour": 9, "minute": 24}
